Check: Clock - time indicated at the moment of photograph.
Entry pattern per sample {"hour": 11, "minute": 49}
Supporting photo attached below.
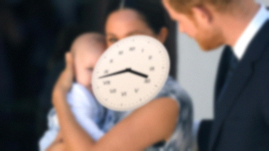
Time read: {"hour": 3, "minute": 43}
